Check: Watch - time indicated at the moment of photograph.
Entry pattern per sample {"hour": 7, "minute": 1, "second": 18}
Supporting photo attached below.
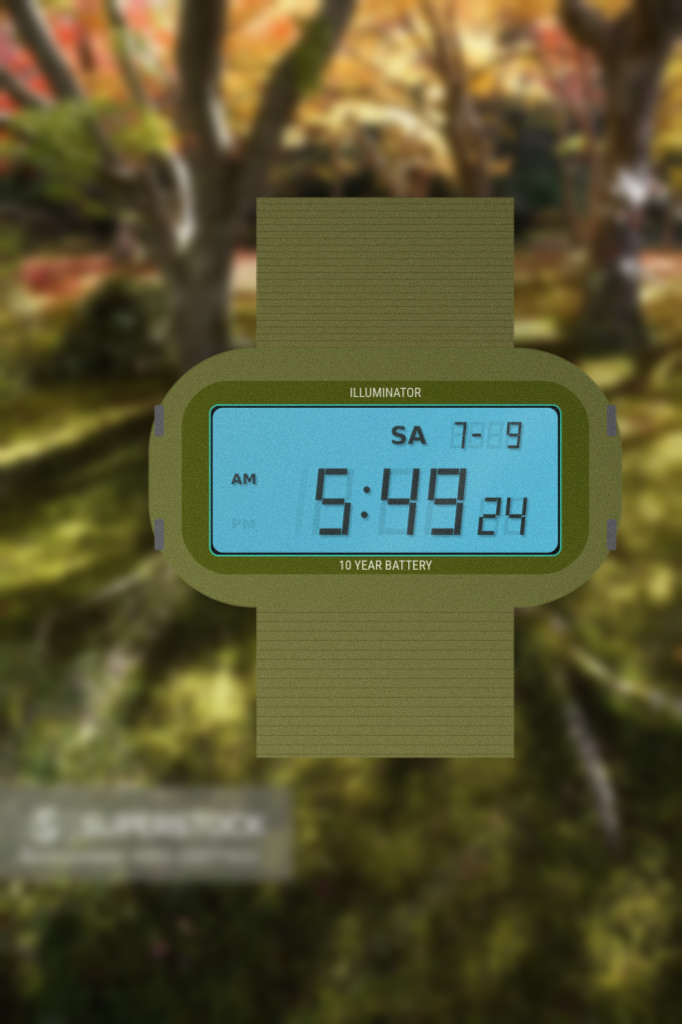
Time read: {"hour": 5, "minute": 49, "second": 24}
